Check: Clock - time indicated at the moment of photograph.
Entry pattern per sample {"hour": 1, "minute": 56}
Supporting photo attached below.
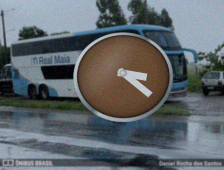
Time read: {"hour": 3, "minute": 22}
